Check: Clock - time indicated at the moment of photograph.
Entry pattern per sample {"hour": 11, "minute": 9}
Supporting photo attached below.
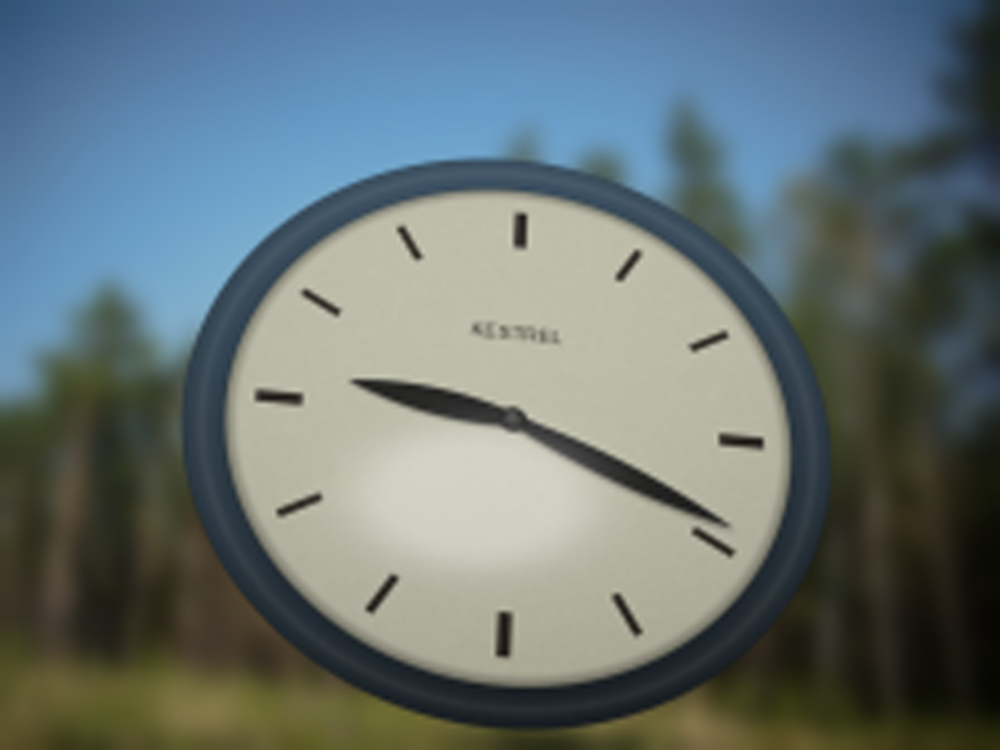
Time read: {"hour": 9, "minute": 19}
